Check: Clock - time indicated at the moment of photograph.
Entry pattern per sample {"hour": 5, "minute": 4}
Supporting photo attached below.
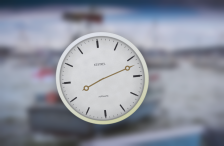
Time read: {"hour": 8, "minute": 12}
